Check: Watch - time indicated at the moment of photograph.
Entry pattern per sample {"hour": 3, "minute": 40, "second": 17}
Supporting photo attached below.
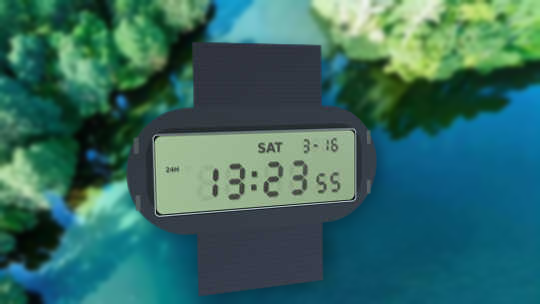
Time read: {"hour": 13, "minute": 23, "second": 55}
